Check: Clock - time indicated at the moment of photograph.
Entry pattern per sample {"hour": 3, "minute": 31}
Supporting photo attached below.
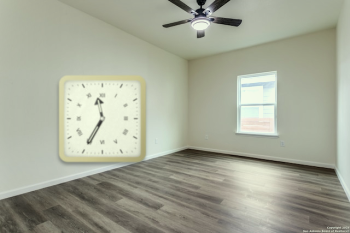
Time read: {"hour": 11, "minute": 35}
